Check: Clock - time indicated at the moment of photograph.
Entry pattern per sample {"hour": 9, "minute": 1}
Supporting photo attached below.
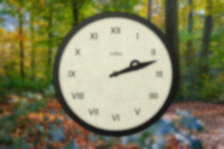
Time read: {"hour": 2, "minute": 12}
